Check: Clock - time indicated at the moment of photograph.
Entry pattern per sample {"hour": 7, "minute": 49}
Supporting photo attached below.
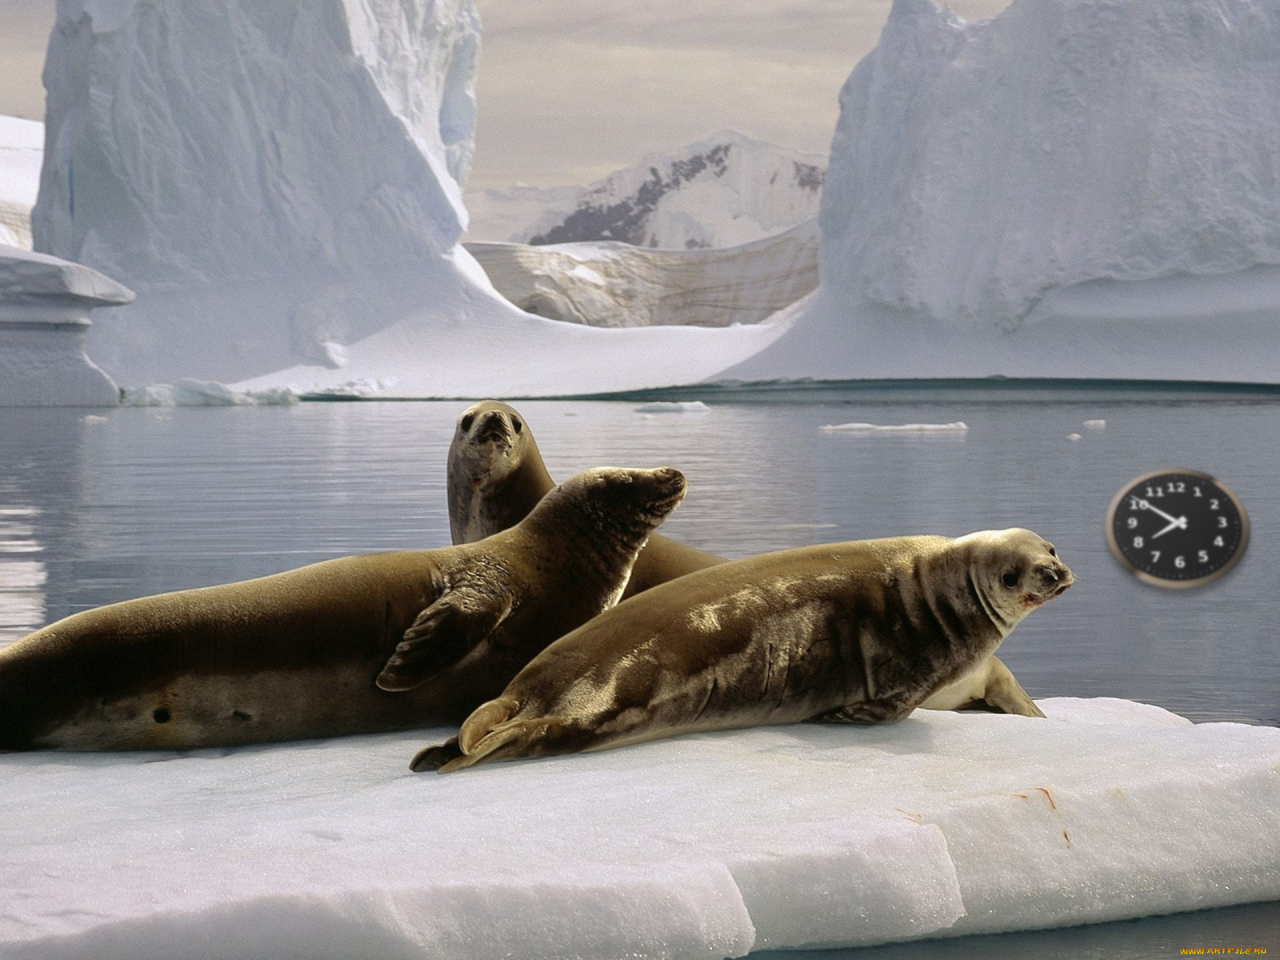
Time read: {"hour": 7, "minute": 51}
